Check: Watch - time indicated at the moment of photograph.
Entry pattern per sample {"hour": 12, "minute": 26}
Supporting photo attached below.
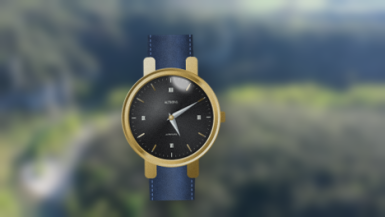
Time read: {"hour": 5, "minute": 10}
